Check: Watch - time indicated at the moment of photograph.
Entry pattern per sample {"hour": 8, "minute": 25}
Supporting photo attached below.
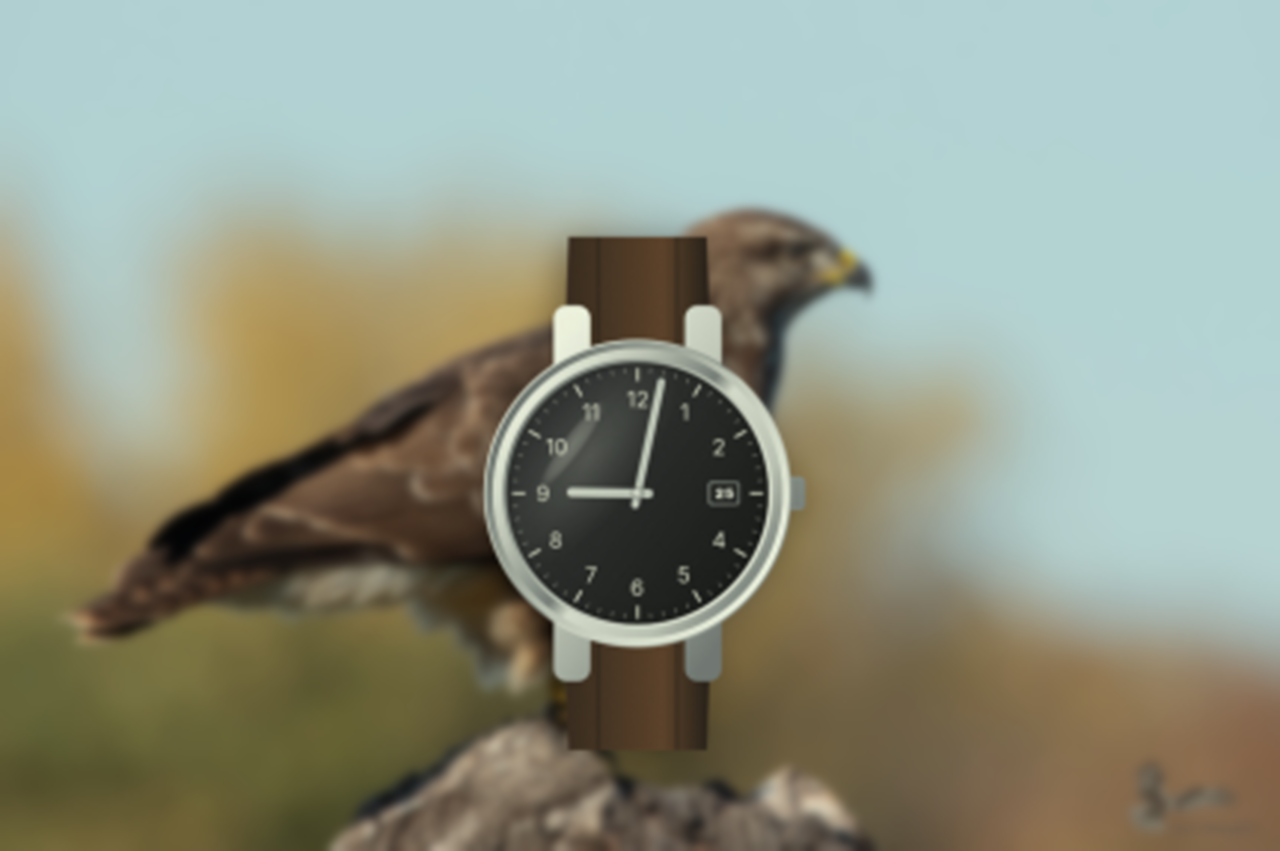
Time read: {"hour": 9, "minute": 2}
